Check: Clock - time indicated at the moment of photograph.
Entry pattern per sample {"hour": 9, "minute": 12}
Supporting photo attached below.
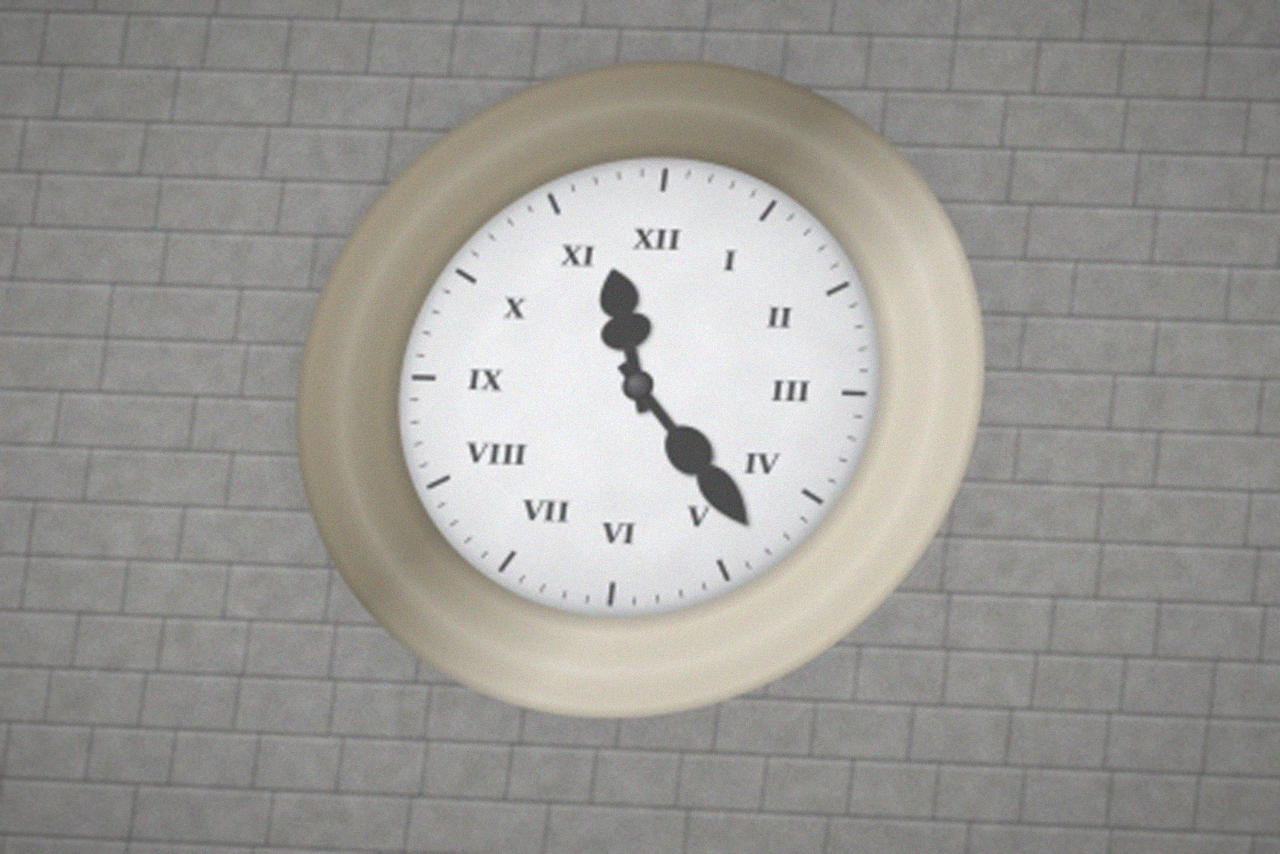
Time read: {"hour": 11, "minute": 23}
